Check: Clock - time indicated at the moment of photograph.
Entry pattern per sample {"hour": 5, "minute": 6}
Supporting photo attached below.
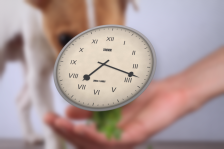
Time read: {"hour": 7, "minute": 18}
